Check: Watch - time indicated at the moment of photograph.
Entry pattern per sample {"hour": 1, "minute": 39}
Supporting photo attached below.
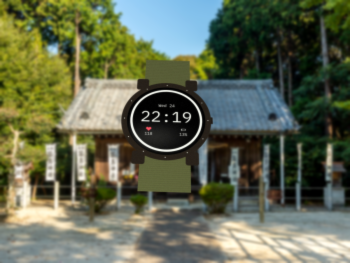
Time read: {"hour": 22, "minute": 19}
